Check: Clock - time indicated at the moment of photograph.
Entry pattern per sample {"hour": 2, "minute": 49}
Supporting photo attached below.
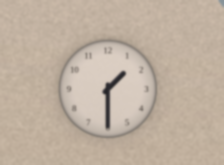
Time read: {"hour": 1, "minute": 30}
